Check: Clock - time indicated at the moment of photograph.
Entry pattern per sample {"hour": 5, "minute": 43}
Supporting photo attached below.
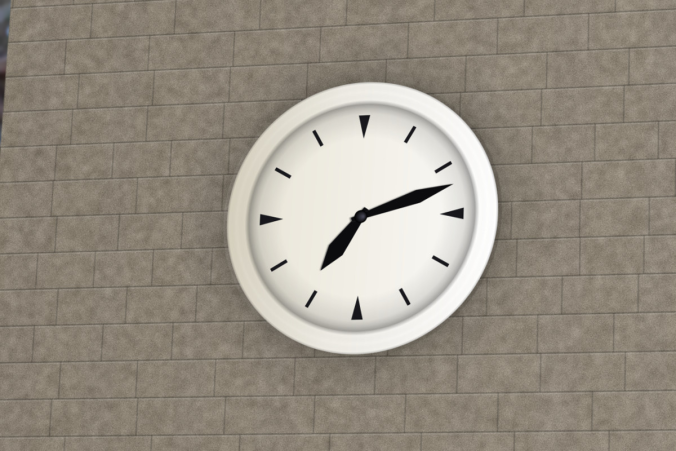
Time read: {"hour": 7, "minute": 12}
